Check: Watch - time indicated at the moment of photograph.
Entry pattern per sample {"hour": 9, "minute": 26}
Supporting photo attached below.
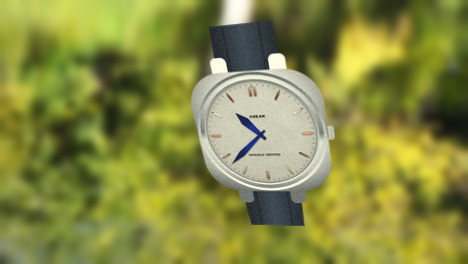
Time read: {"hour": 10, "minute": 38}
